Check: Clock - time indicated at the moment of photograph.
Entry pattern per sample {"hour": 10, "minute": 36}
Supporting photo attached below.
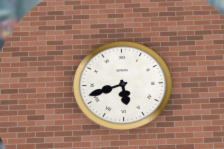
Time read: {"hour": 5, "minute": 42}
